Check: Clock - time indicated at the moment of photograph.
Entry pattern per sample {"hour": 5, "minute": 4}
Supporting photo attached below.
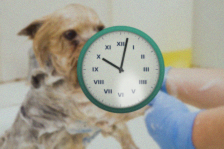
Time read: {"hour": 10, "minute": 2}
